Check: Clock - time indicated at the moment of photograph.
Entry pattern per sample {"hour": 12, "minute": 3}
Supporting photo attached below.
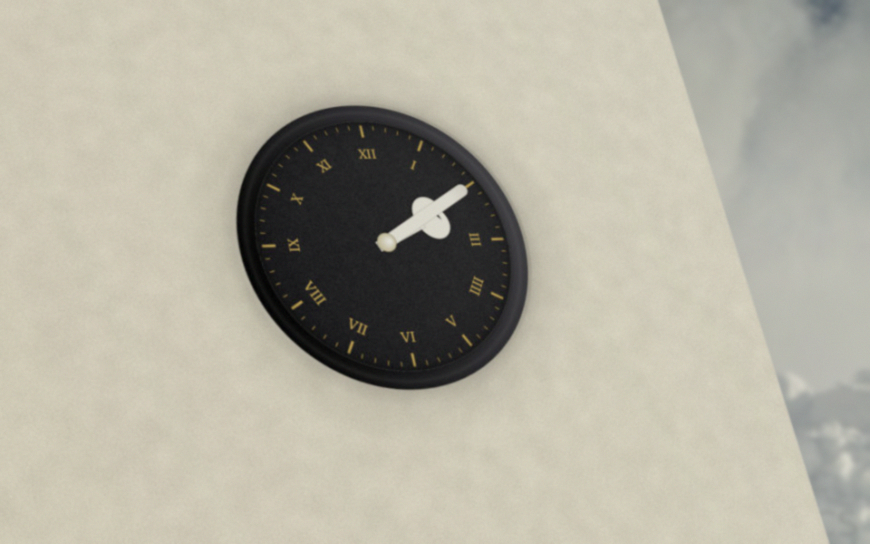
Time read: {"hour": 2, "minute": 10}
